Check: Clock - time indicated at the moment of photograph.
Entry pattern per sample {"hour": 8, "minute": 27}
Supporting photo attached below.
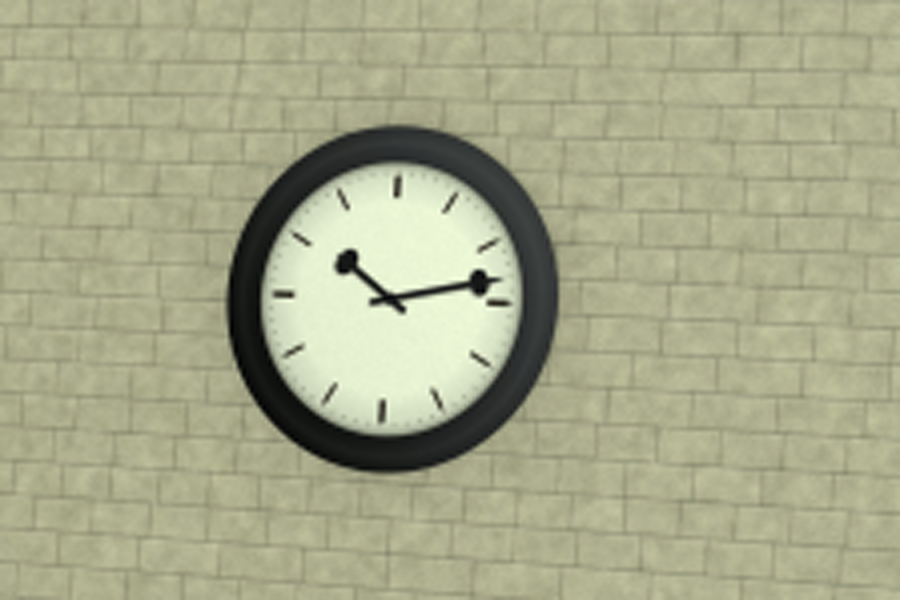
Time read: {"hour": 10, "minute": 13}
